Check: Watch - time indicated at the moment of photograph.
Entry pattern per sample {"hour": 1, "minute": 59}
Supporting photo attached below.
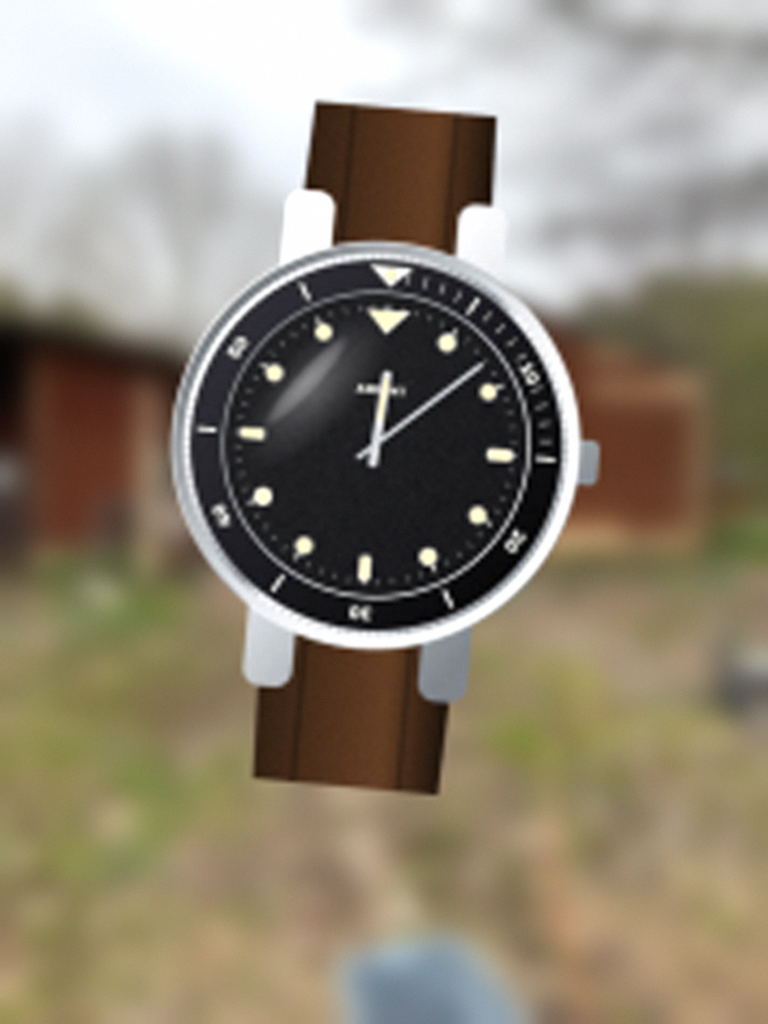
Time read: {"hour": 12, "minute": 8}
